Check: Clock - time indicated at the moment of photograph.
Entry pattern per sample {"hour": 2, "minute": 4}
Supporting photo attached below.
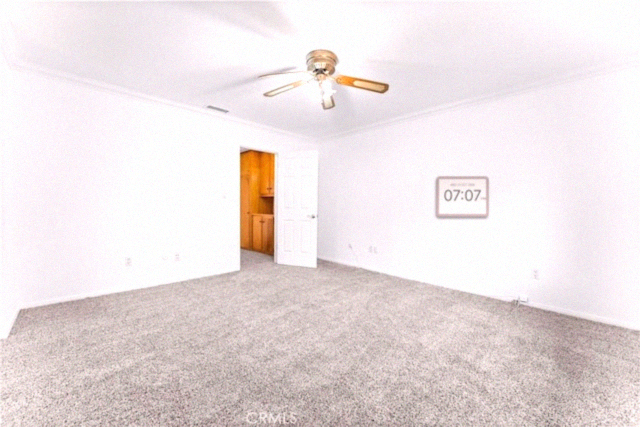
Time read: {"hour": 7, "minute": 7}
